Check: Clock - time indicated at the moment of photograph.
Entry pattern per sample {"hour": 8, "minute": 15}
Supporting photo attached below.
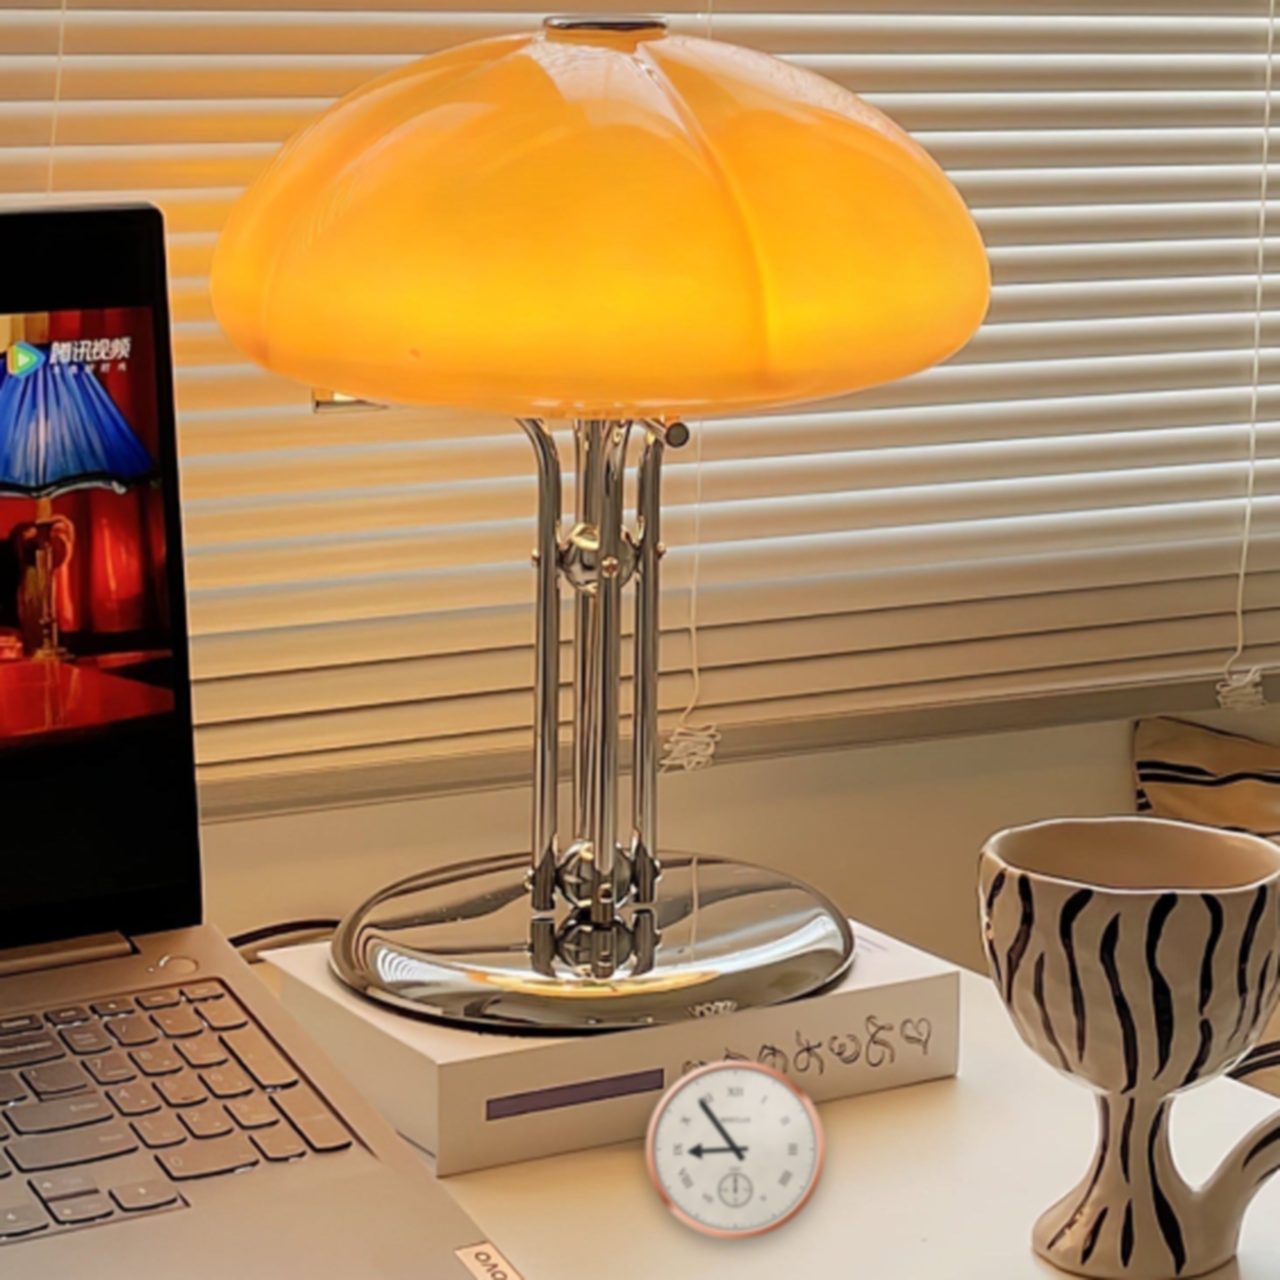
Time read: {"hour": 8, "minute": 54}
